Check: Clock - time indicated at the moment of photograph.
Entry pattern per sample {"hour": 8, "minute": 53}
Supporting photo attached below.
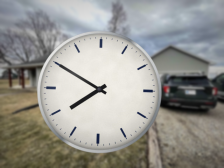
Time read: {"hour": 7, "minute": 50}
